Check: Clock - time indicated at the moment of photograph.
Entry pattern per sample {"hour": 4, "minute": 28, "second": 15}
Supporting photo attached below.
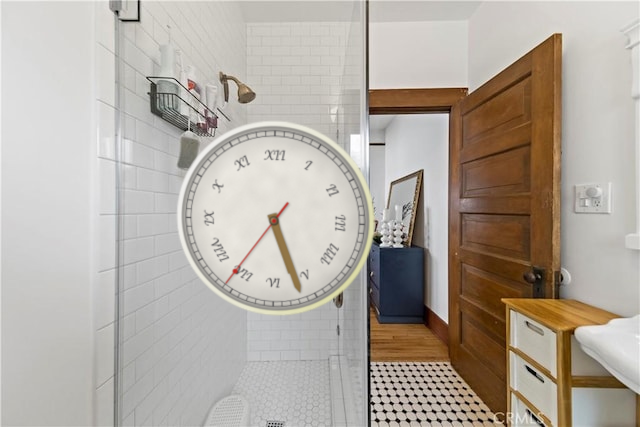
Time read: {"hour": 5, "minute": 26, "second": 36}
